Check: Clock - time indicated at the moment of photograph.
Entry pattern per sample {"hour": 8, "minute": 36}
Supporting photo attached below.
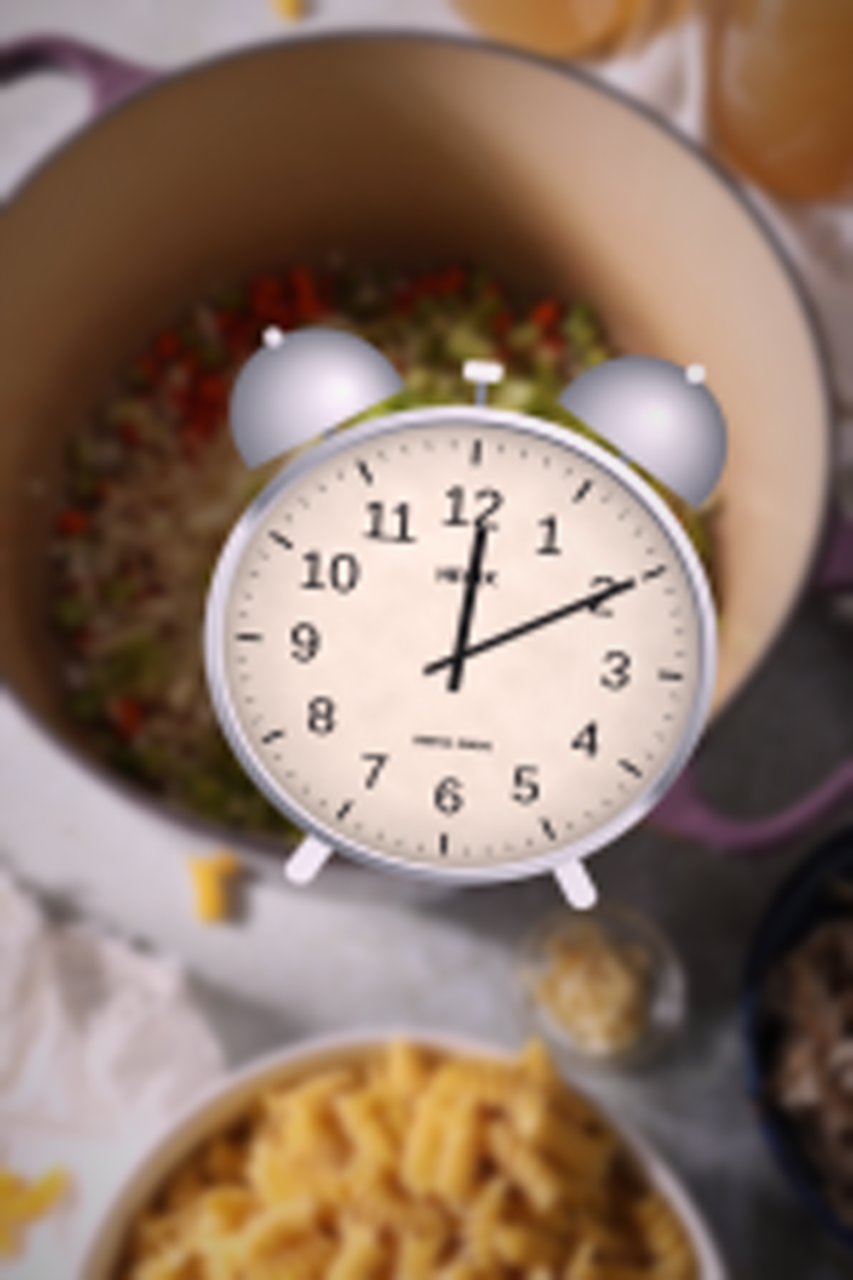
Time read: {"hour": 12, "minute": 10}
